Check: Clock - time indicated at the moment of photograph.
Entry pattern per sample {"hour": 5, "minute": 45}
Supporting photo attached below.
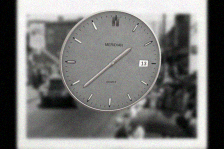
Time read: {"hour": 1, "minute": 38}
